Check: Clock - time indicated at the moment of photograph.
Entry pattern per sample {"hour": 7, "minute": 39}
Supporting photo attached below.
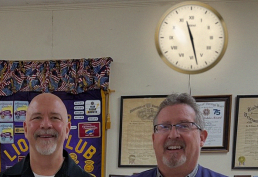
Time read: {"hour": 11, "minute": 28}
